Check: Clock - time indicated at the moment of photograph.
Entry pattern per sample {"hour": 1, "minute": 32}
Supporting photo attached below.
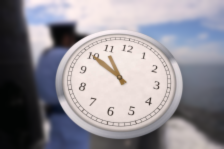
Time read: {"hour": 10, "minute": 50}
